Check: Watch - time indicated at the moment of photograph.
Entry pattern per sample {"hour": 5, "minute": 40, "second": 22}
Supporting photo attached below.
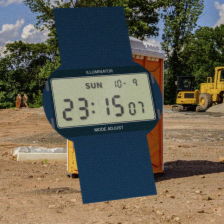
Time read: {"hour": 23, "minute": 15, "second": 7}
